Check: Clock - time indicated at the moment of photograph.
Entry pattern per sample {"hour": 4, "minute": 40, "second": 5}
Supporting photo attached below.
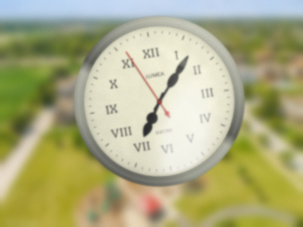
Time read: {"hour": 7, "minute": 6, "second": 56}
